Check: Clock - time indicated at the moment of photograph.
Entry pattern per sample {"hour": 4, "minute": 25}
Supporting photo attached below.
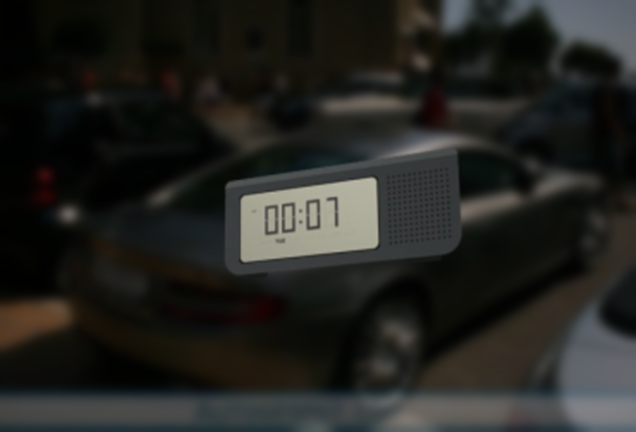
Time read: {"hour": 0, "minute": 7}
